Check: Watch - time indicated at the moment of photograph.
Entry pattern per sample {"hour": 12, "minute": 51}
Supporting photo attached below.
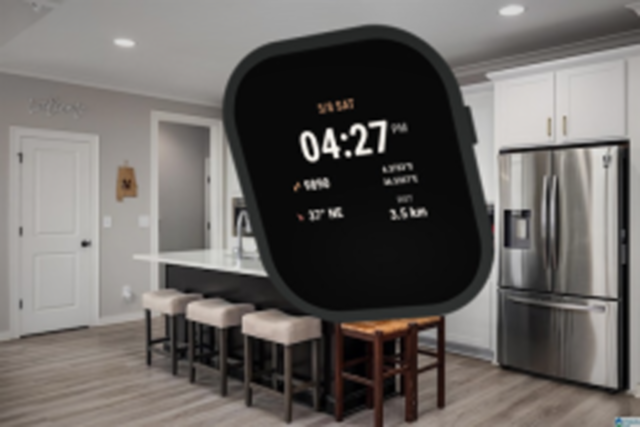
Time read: {"hour": 4, "minute": 27}
